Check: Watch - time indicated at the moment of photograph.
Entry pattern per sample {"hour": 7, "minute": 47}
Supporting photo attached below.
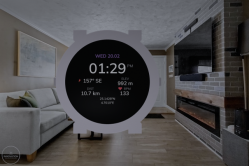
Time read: {"hour": 1, "minute": 29}
